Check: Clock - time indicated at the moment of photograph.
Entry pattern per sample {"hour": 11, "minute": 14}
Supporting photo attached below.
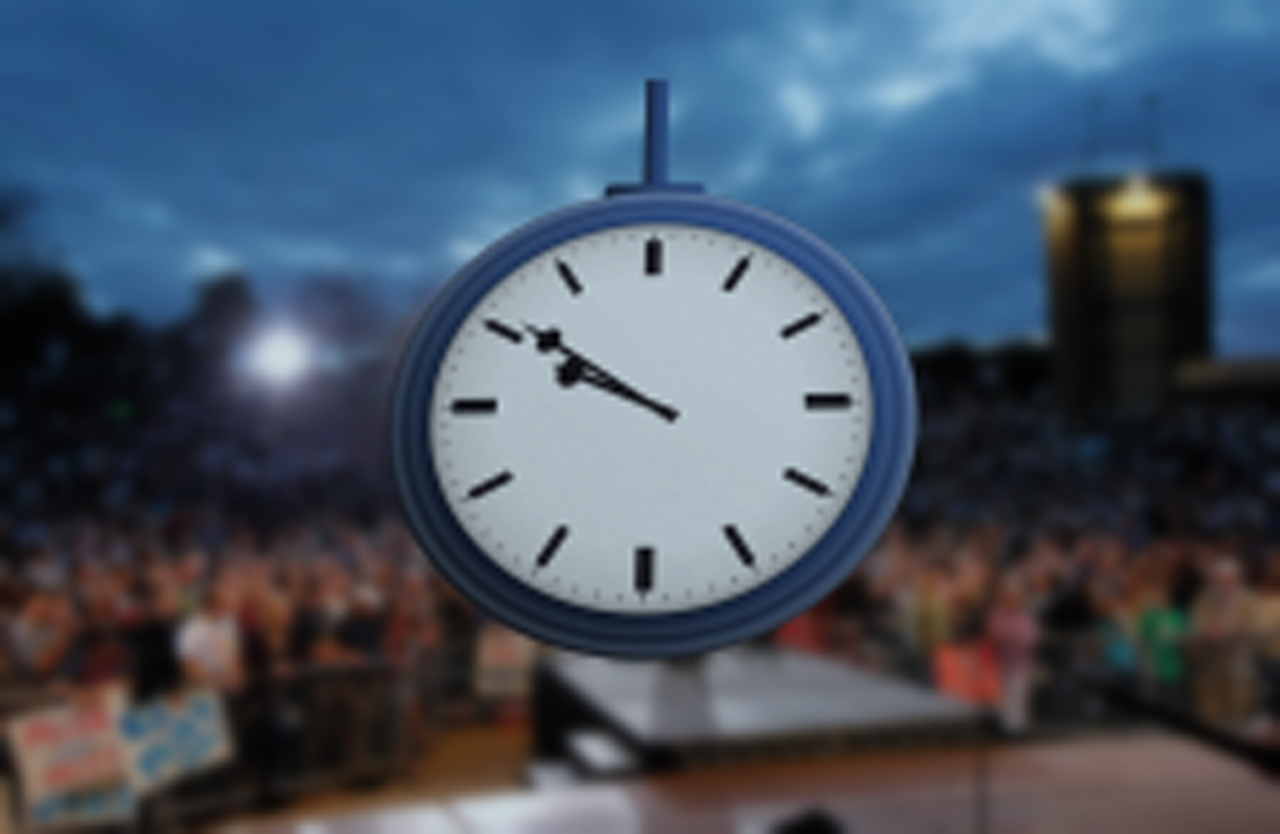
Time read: {"hour": 9, "minute": 51}
